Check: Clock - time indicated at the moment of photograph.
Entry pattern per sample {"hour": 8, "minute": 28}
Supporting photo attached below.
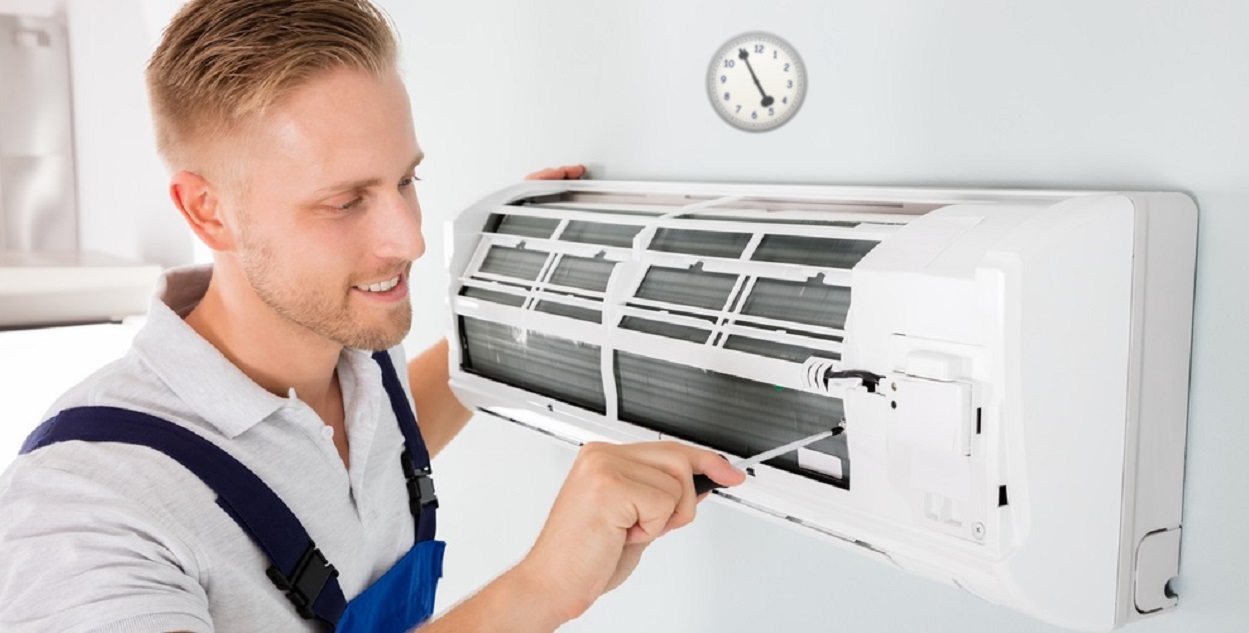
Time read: {"hour": 4, "minute": 55}
